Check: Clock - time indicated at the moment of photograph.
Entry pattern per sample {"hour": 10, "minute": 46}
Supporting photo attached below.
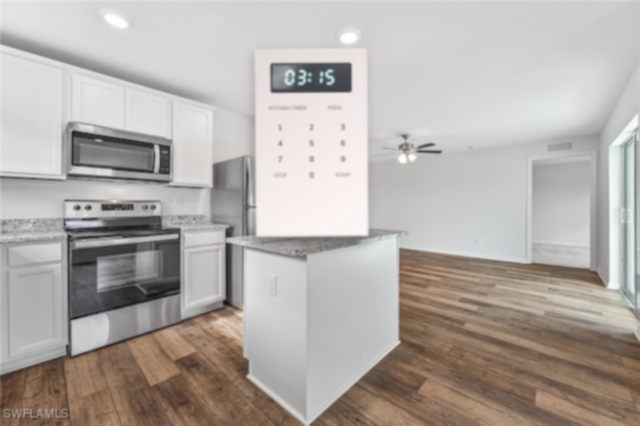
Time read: {"hour": 3, "minute": 15}
